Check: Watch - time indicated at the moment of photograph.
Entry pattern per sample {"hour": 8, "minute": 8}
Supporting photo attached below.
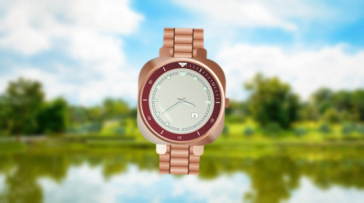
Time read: {"hour": 3, "minute": 39}
